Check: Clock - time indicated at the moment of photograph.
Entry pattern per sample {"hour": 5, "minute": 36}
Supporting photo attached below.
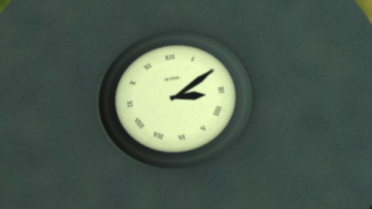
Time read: {"hour": 3, "minute": 10}
